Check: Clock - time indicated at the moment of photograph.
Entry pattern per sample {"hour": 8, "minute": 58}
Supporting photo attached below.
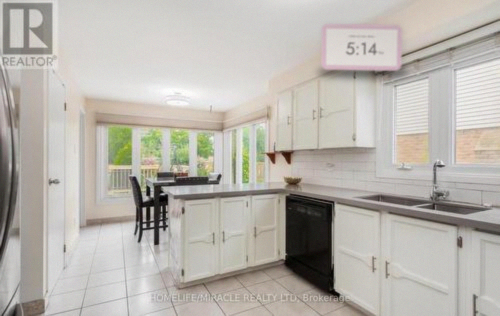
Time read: {"hour": 5, "minute": 14}
